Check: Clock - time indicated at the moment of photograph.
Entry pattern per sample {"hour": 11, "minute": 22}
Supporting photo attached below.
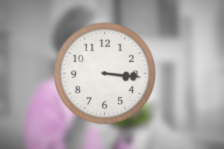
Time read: {"hour": 3, "minute": 16}
